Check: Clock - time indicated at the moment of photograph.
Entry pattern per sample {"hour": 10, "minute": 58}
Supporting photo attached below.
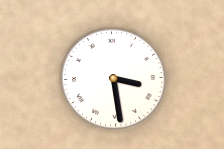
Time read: {"hour": 3, "minute": 29}
